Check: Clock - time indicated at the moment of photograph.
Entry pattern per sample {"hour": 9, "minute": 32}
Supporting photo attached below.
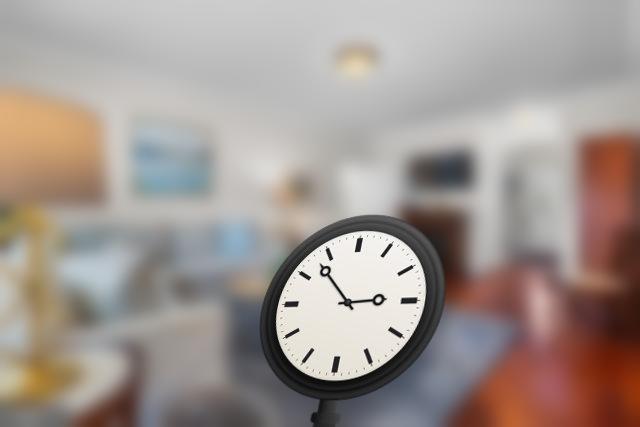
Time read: {"hour": 2, "minute": 53}
